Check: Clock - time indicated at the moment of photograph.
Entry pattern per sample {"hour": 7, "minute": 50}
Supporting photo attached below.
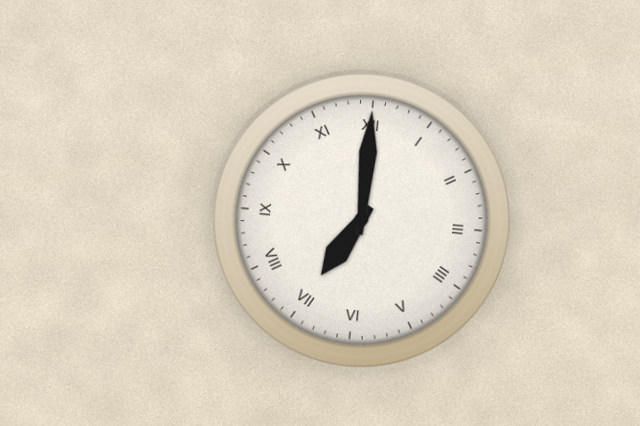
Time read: {"hour": 7, "minute": 0}
